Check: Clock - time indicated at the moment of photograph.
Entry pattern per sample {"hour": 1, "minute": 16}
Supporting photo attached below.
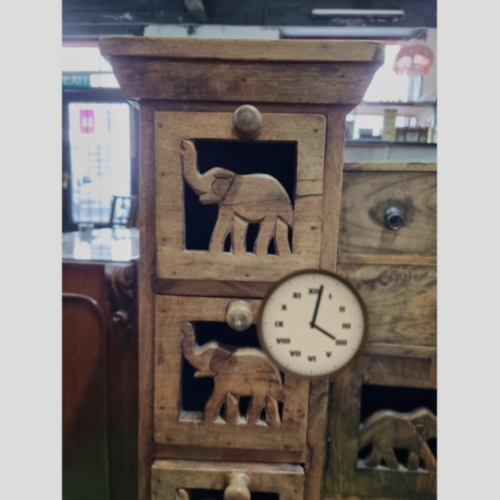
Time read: {"hour": 4, "minute": 2}
